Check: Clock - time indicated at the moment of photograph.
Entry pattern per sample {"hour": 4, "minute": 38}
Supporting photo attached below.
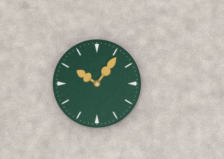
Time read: {"hour": 10, "minute": 6}
